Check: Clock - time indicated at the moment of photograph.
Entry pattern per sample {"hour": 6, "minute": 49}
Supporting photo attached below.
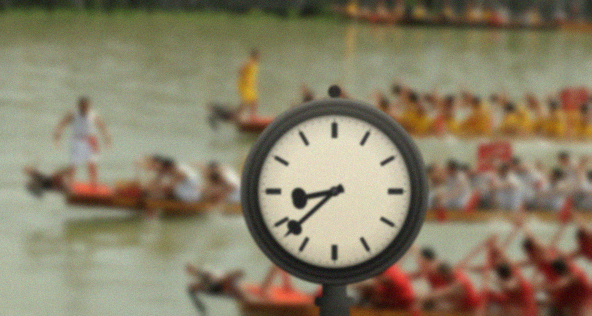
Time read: {"hour": 8, "minute": 38}
